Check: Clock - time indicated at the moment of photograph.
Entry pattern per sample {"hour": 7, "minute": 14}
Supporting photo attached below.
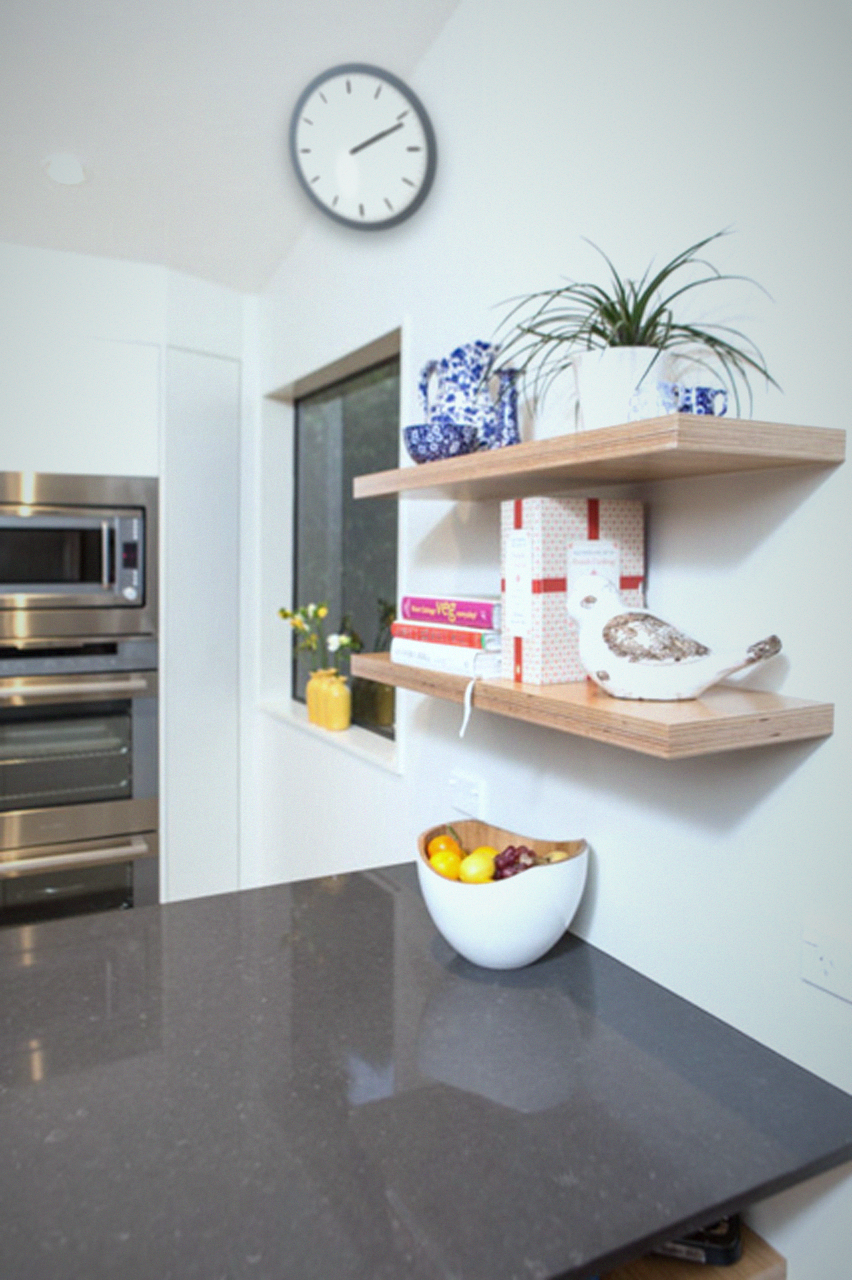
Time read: {"hour": 2, "minute": 11}
